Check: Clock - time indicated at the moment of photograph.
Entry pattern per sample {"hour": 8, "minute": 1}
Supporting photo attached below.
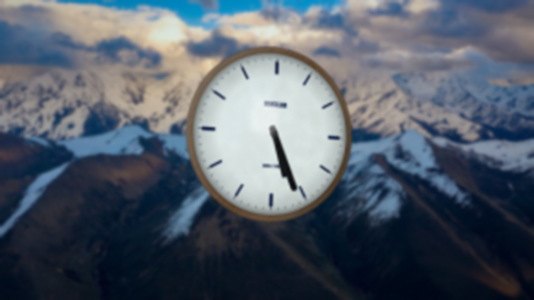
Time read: {"hour": 5, "minute": 26}
